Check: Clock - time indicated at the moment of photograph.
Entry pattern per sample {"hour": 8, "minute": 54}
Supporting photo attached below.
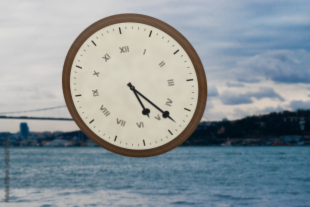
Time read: {"hour": 5, "minute": 23}
